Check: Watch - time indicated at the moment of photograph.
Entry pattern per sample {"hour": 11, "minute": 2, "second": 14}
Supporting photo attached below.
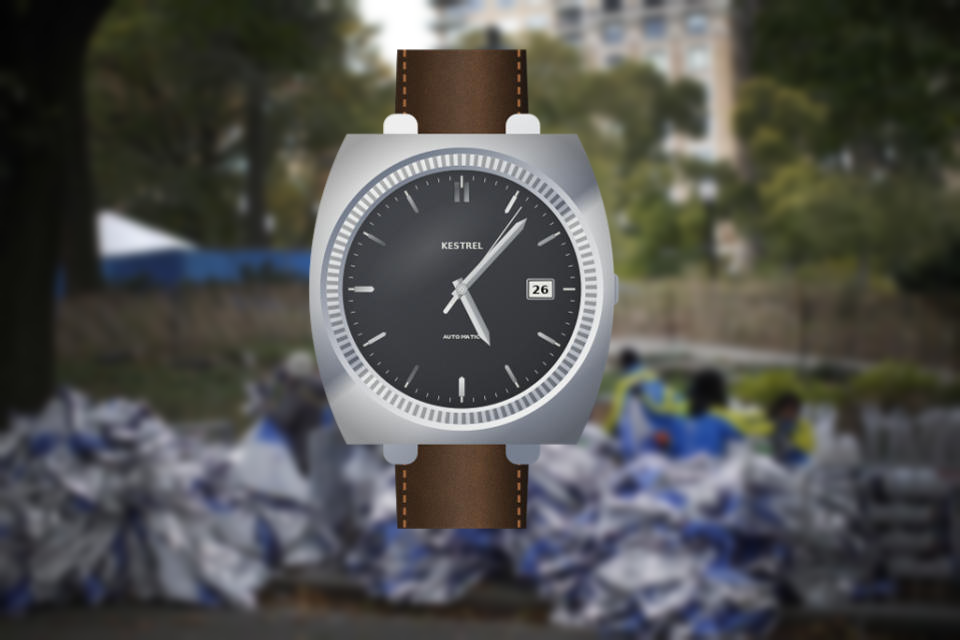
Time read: {"hour": 5, "minute": 7, "second": 6}
